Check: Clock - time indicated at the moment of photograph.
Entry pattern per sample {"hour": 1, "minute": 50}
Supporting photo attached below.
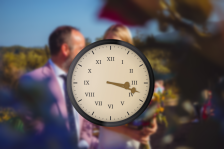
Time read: {"hour": 3, "minute": 18}
